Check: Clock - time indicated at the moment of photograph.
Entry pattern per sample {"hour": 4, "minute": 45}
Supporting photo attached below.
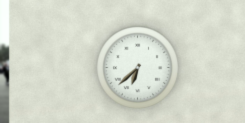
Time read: {"hour": 6, "minute": 38}
